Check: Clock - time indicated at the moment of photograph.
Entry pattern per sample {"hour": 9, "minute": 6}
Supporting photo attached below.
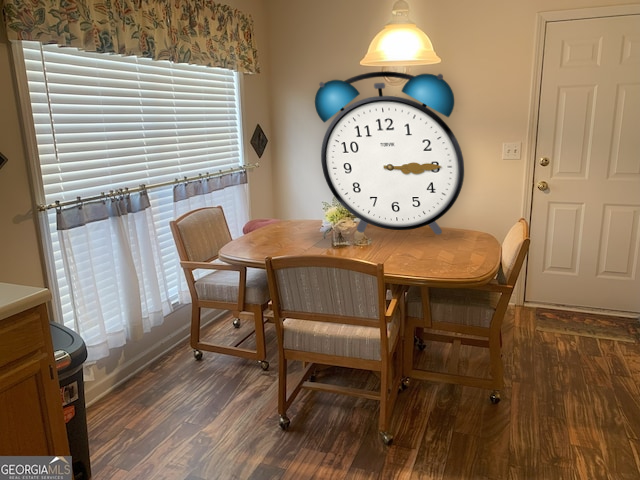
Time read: {"hour": 3, "minute": 15}
